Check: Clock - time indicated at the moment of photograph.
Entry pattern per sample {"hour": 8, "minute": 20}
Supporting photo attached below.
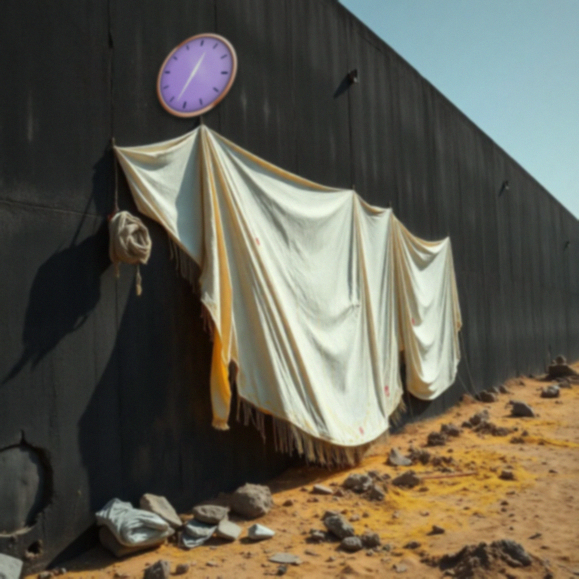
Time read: {"hour": 12, "minute": 33}
